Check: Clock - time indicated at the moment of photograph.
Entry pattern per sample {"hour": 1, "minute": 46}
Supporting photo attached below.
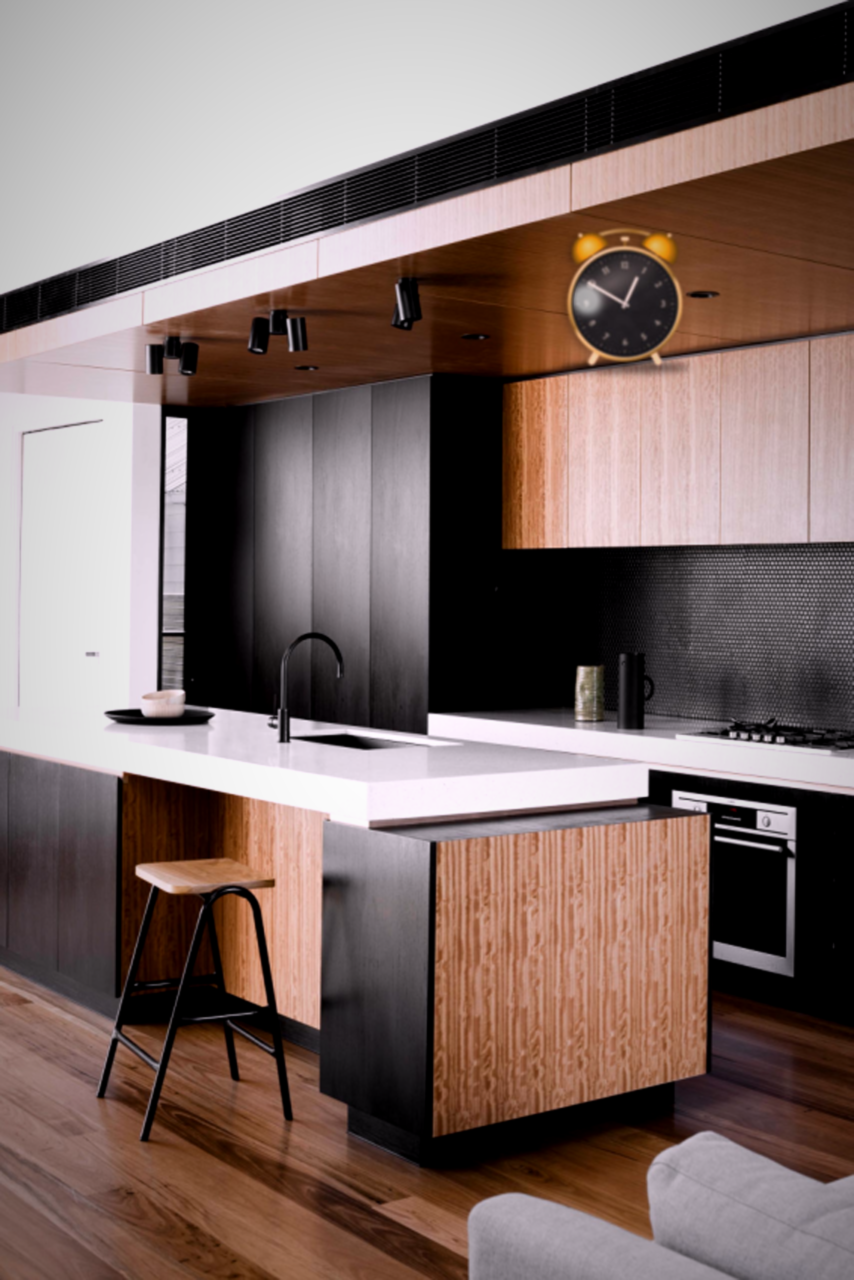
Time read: {"hour": 12, "minute": 50}
